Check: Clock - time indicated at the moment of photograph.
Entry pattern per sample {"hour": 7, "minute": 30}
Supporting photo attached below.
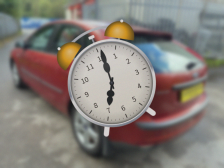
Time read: {"hour": 7, "minute": 1}
